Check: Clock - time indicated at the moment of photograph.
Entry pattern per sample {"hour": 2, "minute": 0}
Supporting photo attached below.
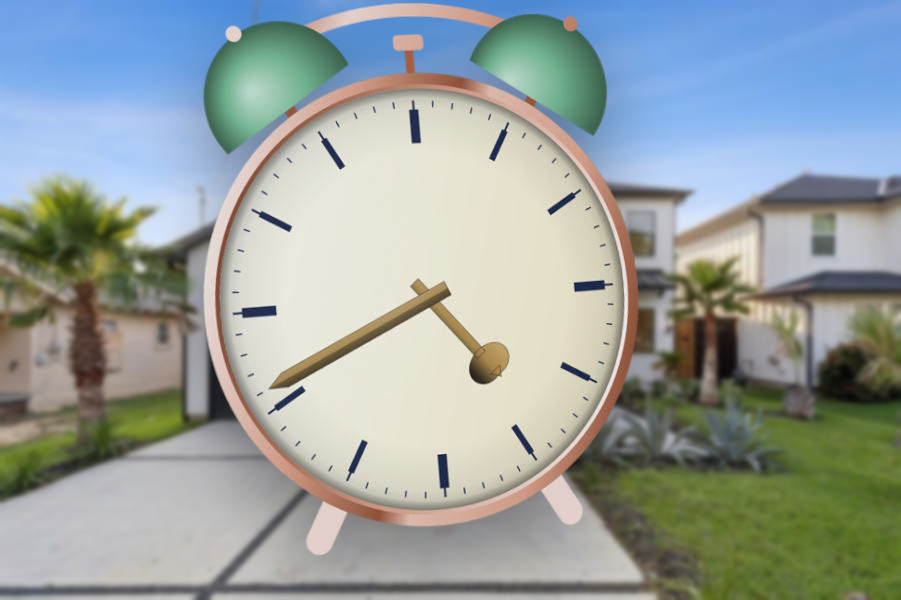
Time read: {"hour": 4, "minute": 41}
